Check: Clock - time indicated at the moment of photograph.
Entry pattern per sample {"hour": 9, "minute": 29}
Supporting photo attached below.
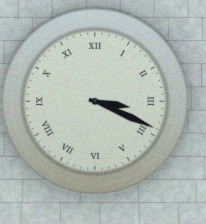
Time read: {"hour": 3, "minute": 19}
